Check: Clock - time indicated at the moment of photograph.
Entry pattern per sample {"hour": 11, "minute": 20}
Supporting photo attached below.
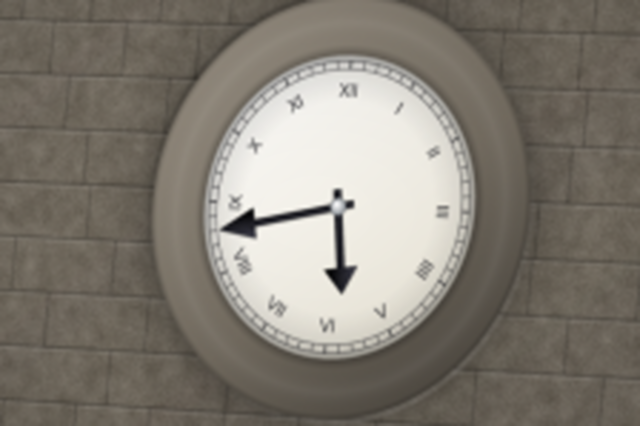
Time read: {"hour": 5, "minute": 43}
